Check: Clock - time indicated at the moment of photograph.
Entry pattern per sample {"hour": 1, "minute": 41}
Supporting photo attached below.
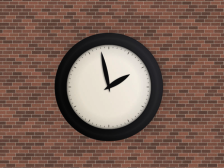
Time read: {"hour": 1, "minute": 58}
